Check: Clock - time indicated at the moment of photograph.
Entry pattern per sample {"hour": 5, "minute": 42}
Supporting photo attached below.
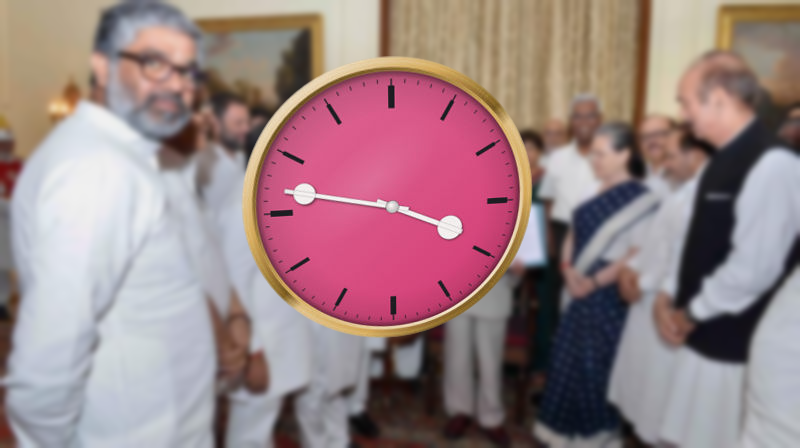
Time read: {"hour": 3, "minute": 47}
